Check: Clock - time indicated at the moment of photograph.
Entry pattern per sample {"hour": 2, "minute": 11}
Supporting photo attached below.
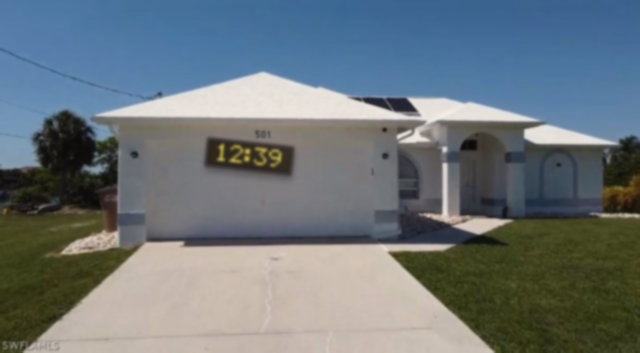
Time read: {"hour": 12, "minute": 39}
